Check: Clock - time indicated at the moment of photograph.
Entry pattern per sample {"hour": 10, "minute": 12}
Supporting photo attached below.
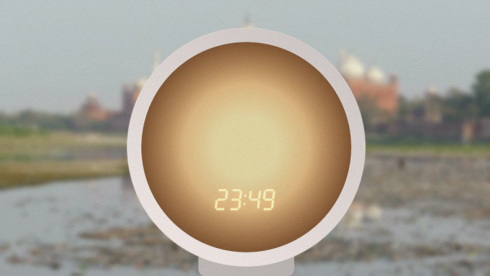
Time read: {"hour": 23, "minute": 49}
